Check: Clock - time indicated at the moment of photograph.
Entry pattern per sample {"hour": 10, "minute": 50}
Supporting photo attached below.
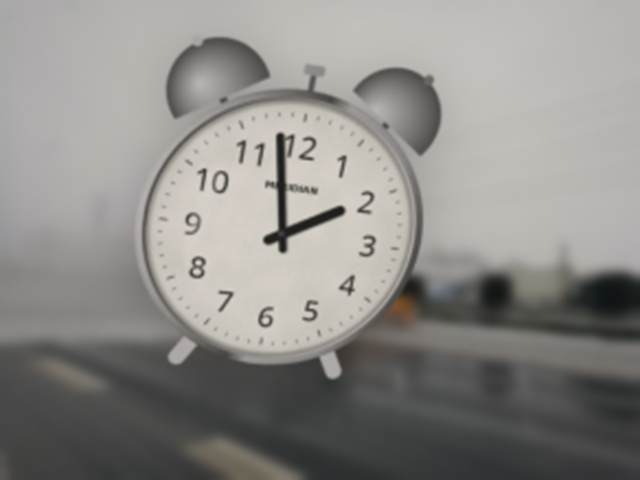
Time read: {"hour": 1, "minute": 58}
